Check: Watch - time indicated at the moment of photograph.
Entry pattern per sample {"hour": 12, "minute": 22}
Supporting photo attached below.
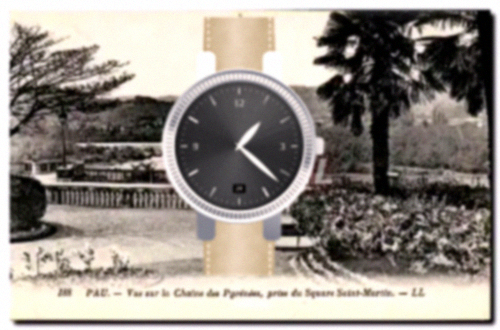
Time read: {"hour": 1, "minute": 22}
